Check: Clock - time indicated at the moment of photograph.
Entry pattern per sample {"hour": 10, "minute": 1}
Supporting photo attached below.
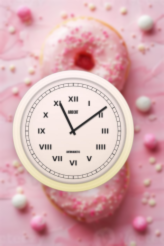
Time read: {"hour": 11, "minute": 9}
